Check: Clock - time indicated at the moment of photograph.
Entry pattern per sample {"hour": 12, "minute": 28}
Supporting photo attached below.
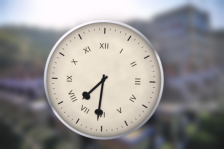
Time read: {"hour": 7, "minute": 31}
